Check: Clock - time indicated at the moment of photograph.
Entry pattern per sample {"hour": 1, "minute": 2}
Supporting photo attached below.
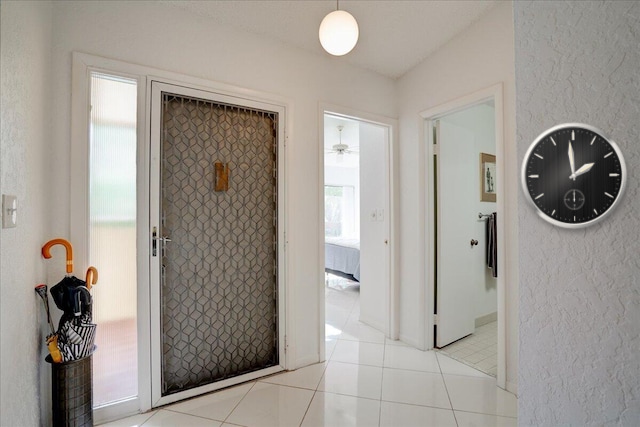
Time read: {"hour": 1, "minute": 59}
